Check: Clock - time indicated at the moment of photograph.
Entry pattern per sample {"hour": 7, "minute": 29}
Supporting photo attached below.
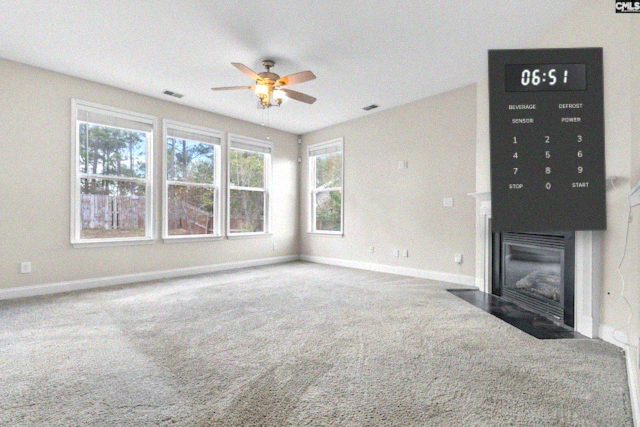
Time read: {"hour": 6, "minute": 51}
